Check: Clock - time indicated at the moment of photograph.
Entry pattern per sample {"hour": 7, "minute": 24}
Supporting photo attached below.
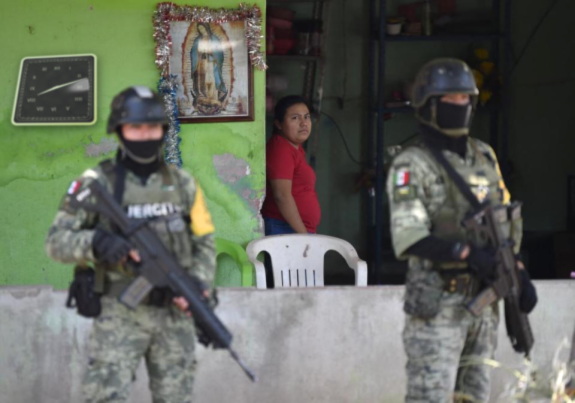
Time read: {"hour": 8, "minute": 12}
